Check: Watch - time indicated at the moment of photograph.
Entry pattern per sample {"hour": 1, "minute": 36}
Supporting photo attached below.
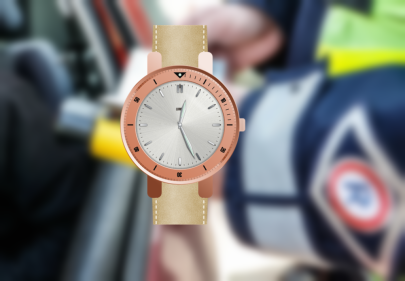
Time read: {"hour": 12, "minute": 26}
